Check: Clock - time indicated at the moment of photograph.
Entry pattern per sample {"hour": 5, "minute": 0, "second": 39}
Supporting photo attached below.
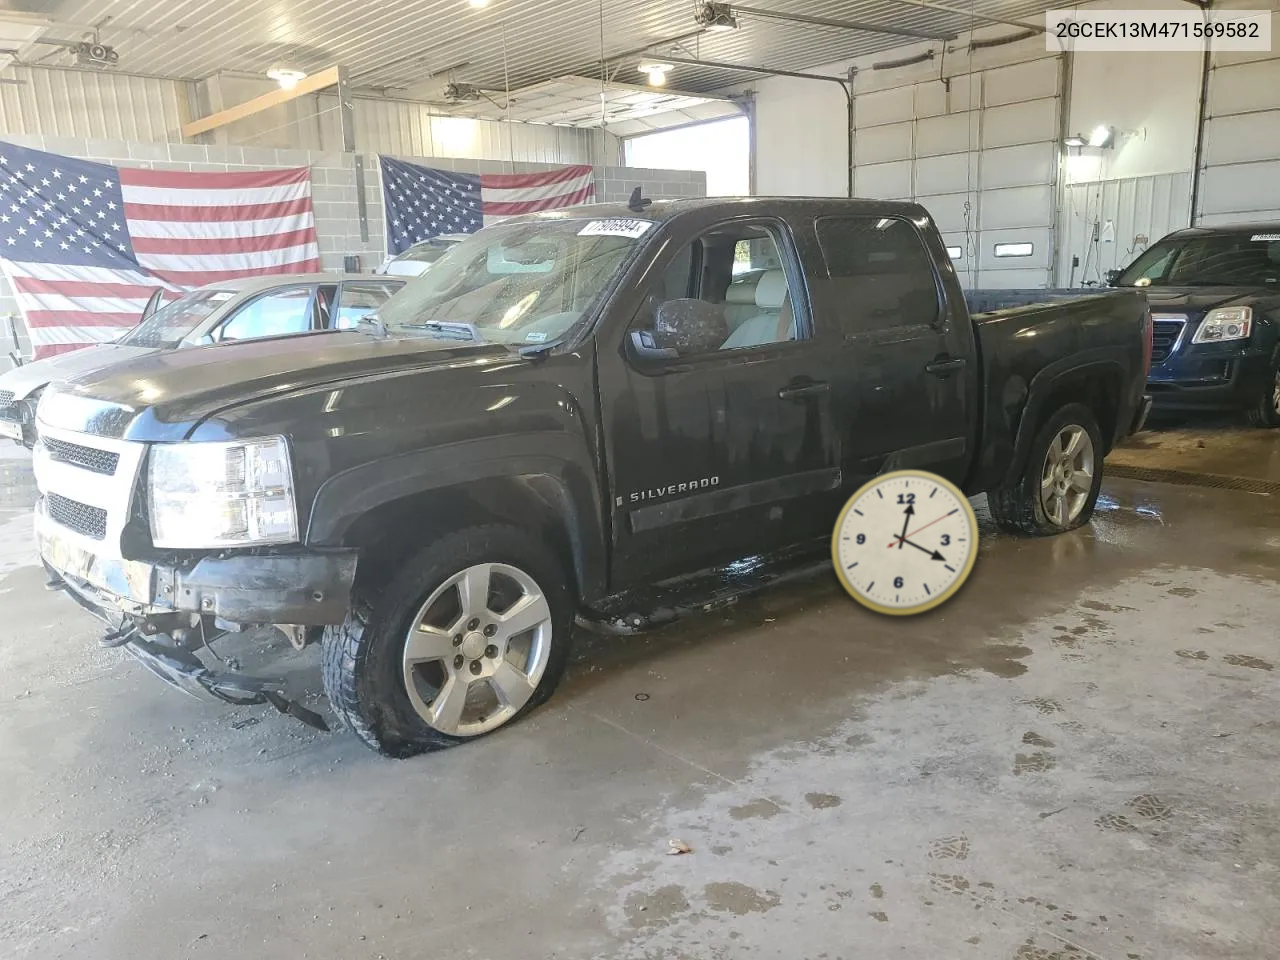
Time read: {"hour": 12, "minute": 19, "second": 10}
